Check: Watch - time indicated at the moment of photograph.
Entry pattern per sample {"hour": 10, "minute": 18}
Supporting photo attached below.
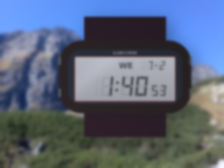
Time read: {"hour": 1, "minute": 40}
